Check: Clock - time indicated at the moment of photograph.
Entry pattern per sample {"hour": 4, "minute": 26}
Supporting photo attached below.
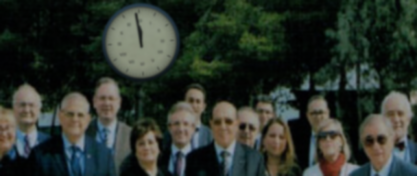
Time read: {"hour": 11, "minute": 59}
